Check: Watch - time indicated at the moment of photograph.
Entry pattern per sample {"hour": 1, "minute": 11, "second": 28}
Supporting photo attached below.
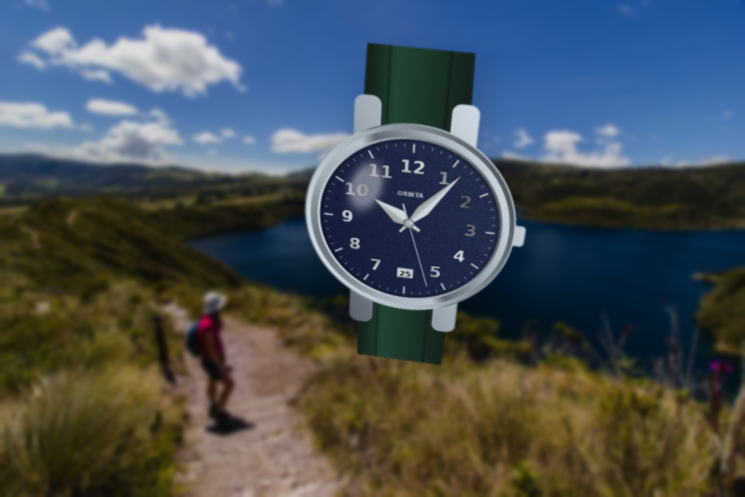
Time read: {"hour": 10, "minute": 6, "second": 27}
